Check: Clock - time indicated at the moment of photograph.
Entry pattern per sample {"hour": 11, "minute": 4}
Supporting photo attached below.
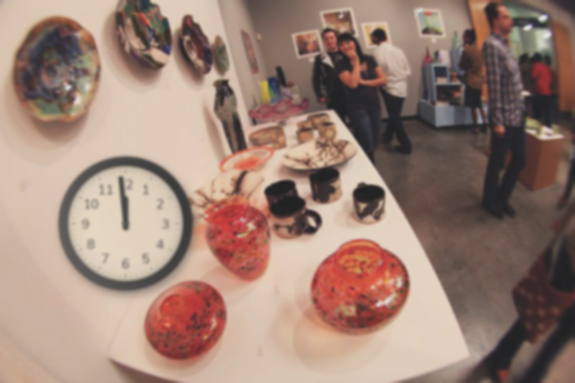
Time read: {"hour": 11, "minute": 59}
